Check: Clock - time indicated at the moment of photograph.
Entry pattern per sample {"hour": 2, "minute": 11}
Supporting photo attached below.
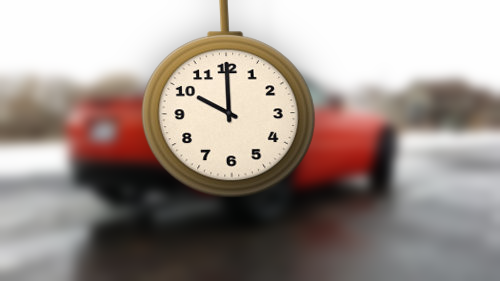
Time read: {"hour": 10, "minute": 0}
